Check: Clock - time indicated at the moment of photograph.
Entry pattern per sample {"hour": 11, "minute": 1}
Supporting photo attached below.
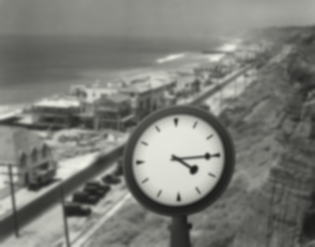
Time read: {"hour": 4, "minute": 15}
